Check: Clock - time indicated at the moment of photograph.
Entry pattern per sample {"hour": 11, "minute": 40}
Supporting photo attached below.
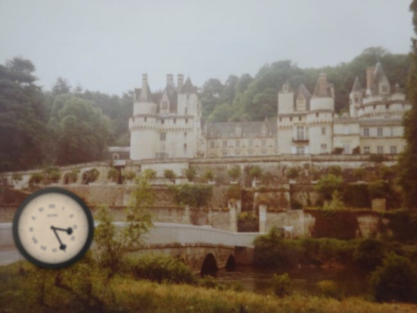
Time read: {"hour": 3, "minute": 26}
